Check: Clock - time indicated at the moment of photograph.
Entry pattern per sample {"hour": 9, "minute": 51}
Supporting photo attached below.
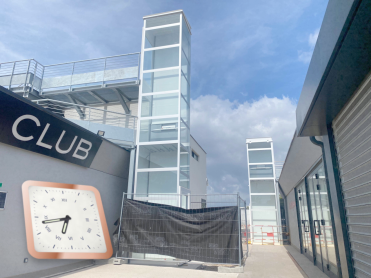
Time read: {"hour": 6, "minute": 43}
